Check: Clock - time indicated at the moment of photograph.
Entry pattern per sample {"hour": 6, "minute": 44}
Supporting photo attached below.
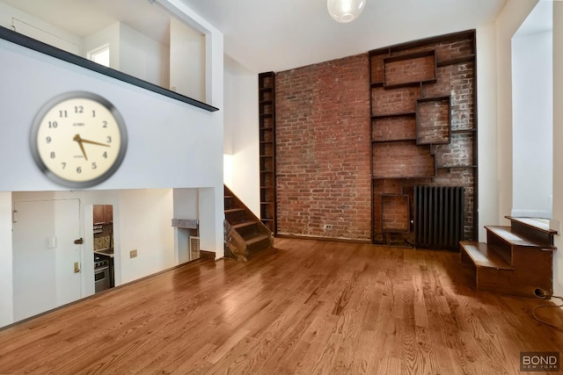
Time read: {"hour": 5, "minute": 17}
